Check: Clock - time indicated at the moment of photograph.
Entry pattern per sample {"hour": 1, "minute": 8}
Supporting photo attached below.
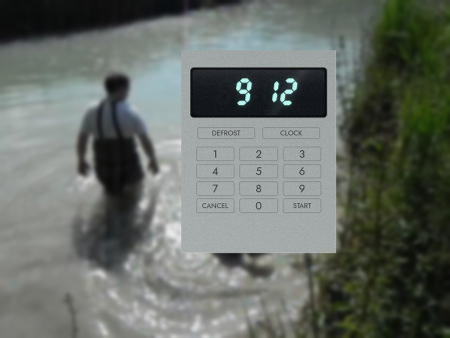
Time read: {"hour": 9, "minute": 12}
